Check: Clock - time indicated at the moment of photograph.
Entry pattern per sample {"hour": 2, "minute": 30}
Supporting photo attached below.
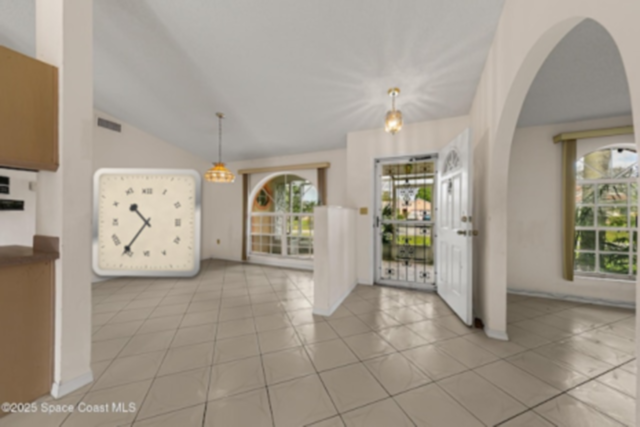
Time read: {"hour": 10, "minute": 36}
